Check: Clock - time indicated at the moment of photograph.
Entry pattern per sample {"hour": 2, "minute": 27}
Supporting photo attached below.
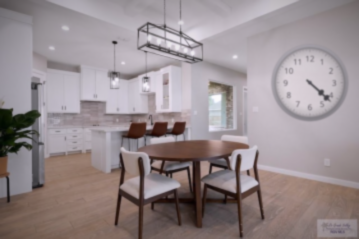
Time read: {"hour": 4, "minute": 22}
